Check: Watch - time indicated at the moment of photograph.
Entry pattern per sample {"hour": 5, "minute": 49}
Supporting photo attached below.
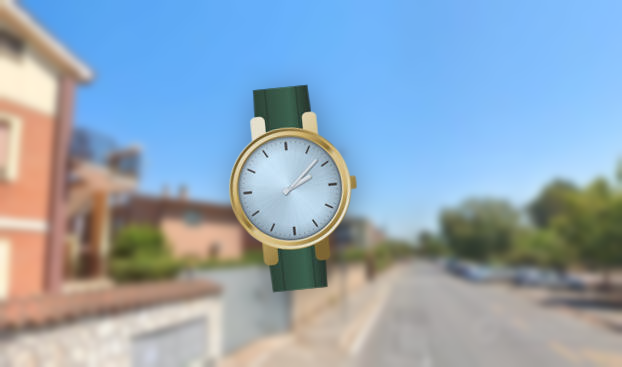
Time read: {"hour": 2, "minute": 8}
